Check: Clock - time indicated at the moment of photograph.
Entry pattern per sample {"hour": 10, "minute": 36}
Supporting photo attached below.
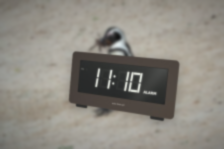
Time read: {"hour": 11, "minute": 10}
